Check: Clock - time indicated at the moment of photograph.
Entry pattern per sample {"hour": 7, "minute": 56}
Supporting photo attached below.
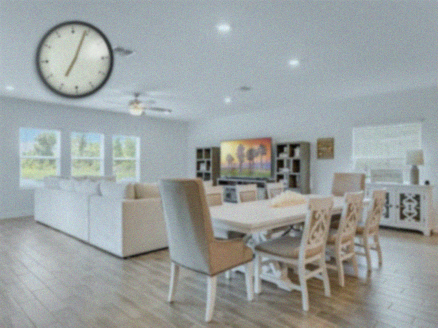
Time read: {"hour": 7, "minute": 4}
